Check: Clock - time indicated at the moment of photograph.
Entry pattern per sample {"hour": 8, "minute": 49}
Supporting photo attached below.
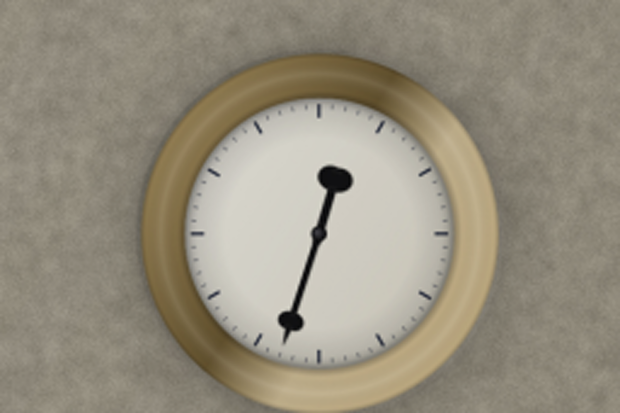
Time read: {"hour": 12, "minute": 33}
